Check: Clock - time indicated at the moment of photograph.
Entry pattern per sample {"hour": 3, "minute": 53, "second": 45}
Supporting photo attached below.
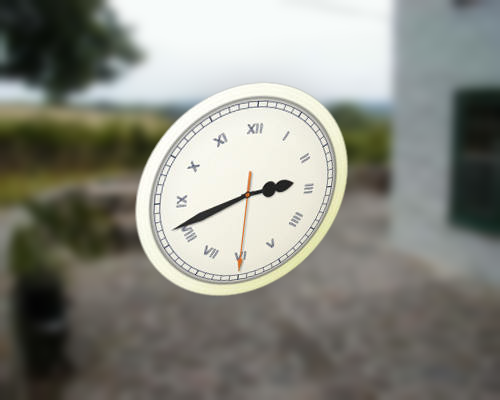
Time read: {"hour": 2, "minute": 41, "second": 30}
